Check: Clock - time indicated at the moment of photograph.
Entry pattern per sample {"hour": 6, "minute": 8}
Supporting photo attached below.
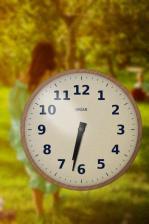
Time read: {"hour": 6, "minute": 32}
